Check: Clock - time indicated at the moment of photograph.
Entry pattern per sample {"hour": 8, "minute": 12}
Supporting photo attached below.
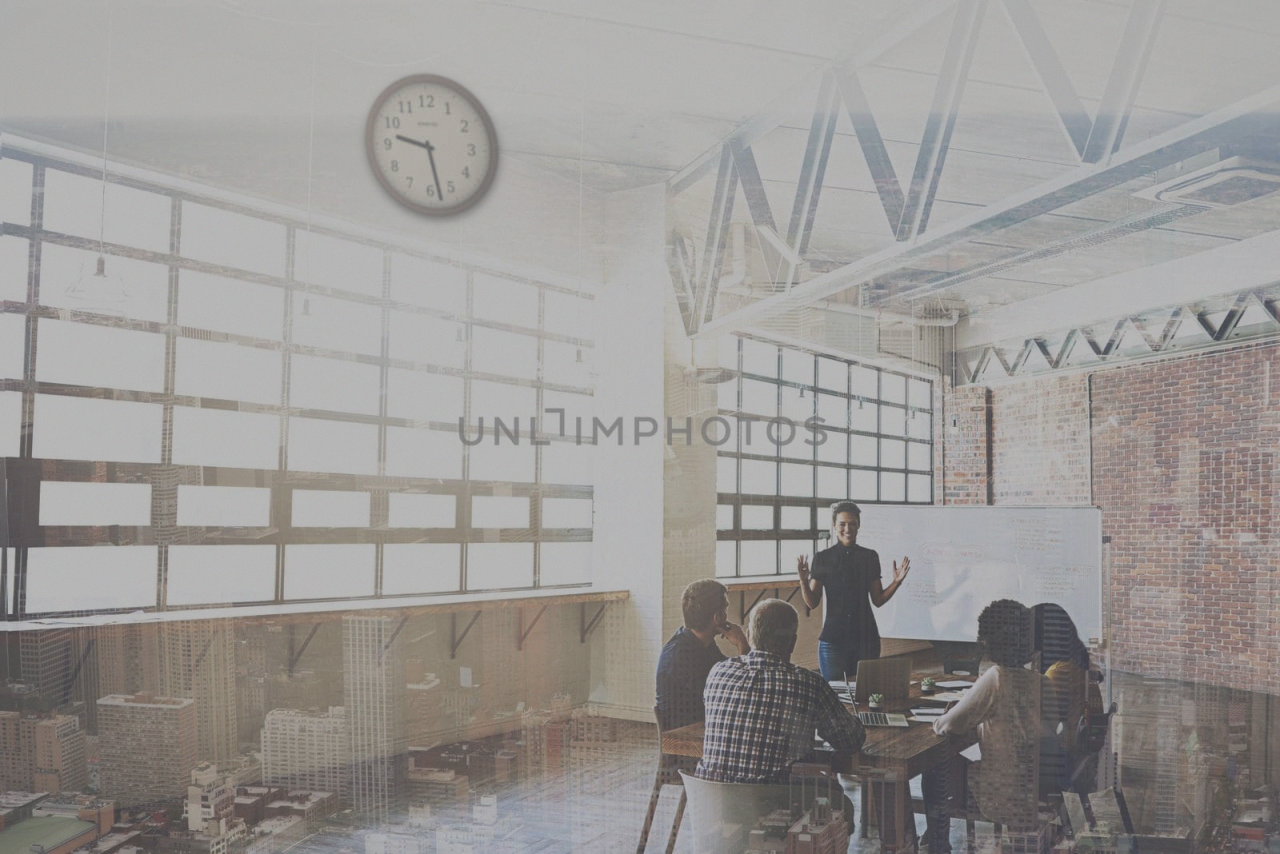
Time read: {"hour": 9, "minute": 28}
